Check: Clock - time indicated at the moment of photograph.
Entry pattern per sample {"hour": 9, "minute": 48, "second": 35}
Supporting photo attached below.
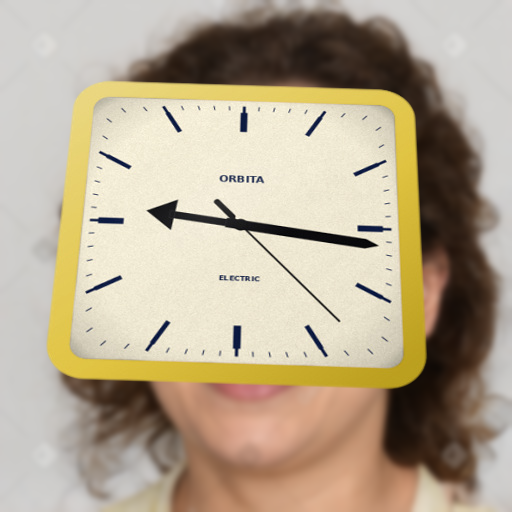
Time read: {"hour": 9, "minute": 16, "second": 23}
